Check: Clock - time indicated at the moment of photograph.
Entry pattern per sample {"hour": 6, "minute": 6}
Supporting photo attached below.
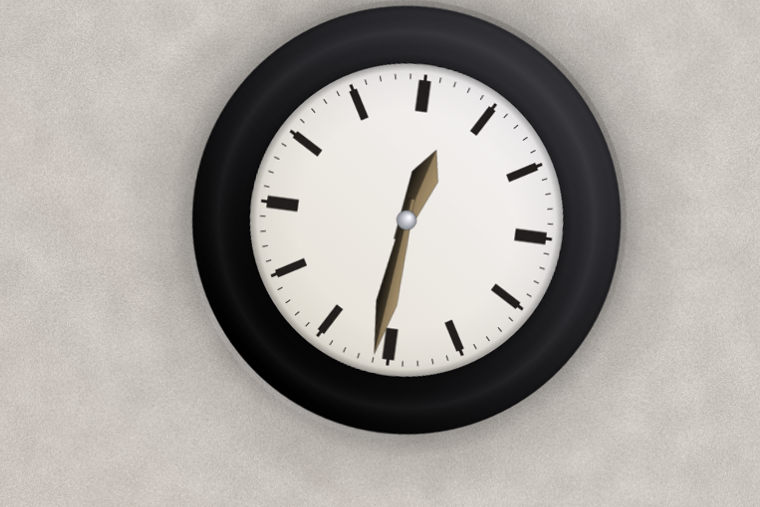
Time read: {"hour": 12, "minute": 31}
